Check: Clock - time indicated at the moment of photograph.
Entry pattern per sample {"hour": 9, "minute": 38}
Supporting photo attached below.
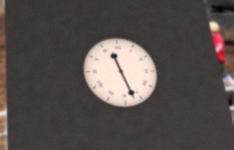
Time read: {"hour": 11, "minute": 27}
